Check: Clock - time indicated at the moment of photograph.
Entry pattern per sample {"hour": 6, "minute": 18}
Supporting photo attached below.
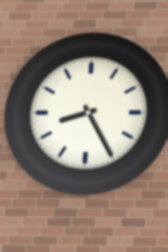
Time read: {"hour": 8, "minute": 25}
